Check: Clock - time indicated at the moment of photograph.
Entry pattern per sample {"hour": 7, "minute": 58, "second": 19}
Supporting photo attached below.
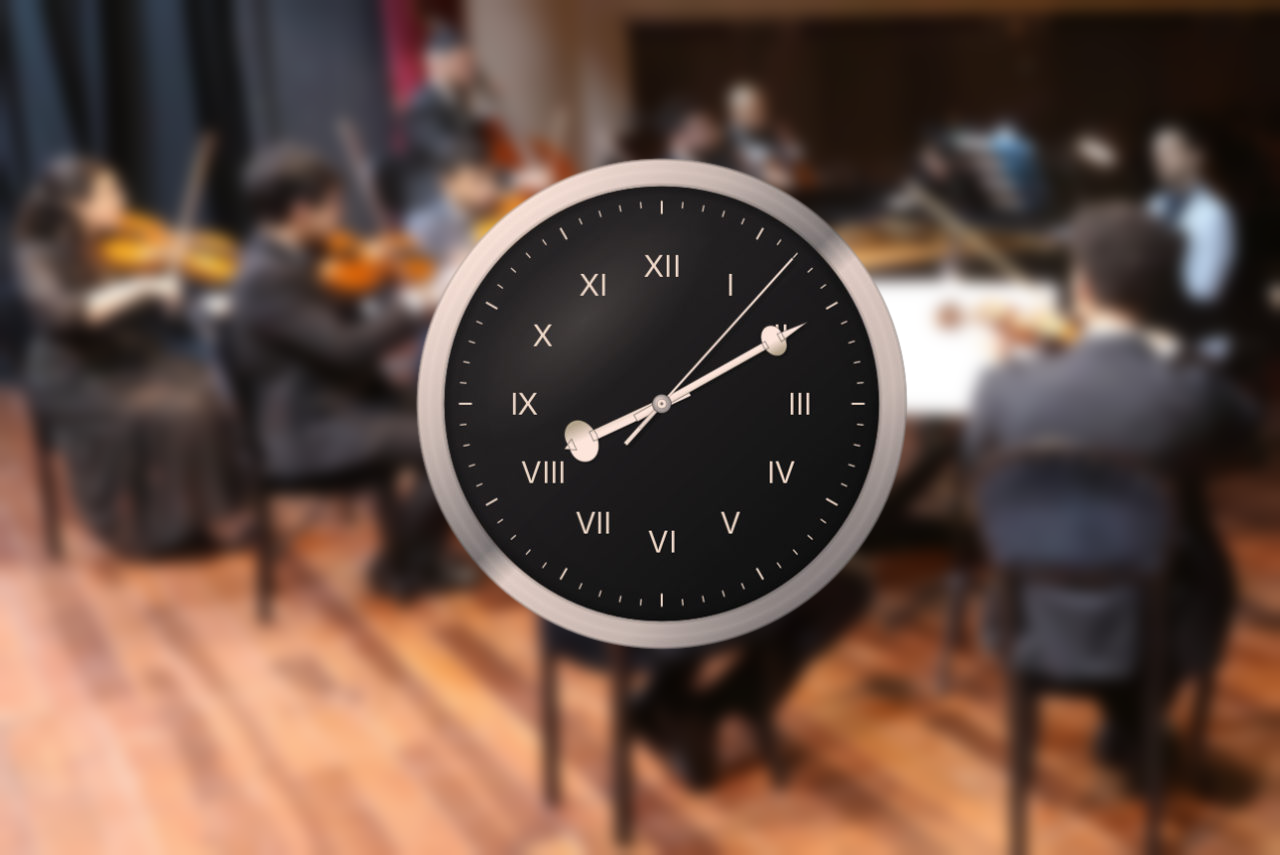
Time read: {"hour": 8, "minute": 10, "second": 7}
